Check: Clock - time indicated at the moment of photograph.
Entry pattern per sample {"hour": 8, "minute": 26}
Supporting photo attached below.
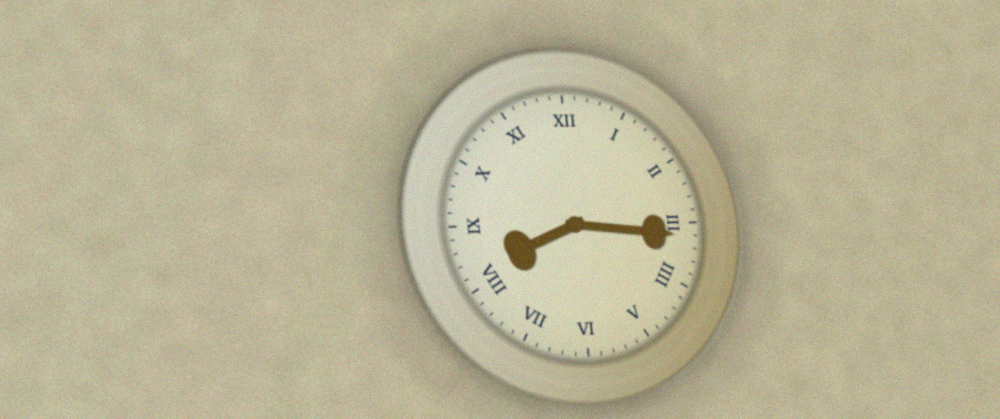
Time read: {"hour": 8, "minute": 16}
